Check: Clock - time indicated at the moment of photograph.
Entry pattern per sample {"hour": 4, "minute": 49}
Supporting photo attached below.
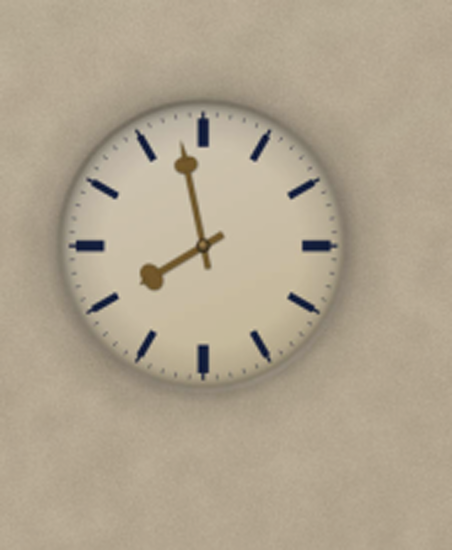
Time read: {"hour": 7, "minute": 58}
